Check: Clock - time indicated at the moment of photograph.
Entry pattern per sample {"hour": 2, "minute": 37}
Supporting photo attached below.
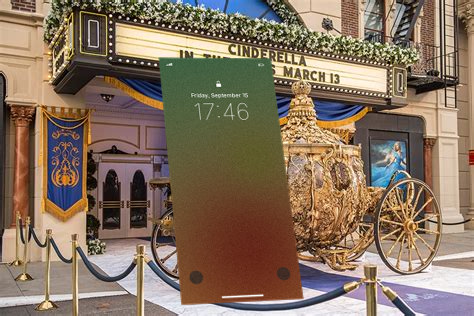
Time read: {"hour": 17, "minute": 46}
